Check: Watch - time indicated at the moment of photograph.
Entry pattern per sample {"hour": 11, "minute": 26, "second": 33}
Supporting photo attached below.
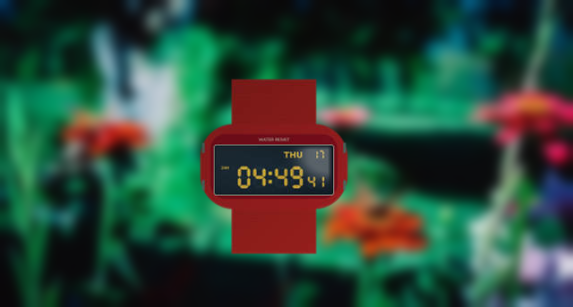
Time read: {"hour": 4, "minute": 49, "second": 41}
